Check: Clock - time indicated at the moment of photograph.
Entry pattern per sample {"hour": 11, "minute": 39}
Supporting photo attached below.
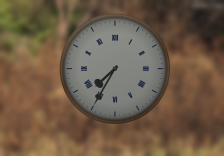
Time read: {"hour": 7, "minute": 35}
